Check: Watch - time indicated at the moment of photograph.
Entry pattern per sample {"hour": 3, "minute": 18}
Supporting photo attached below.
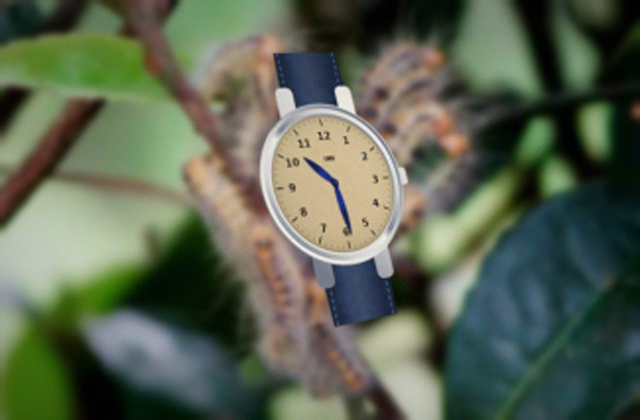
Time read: {"hour": 10, "minute": 29}
